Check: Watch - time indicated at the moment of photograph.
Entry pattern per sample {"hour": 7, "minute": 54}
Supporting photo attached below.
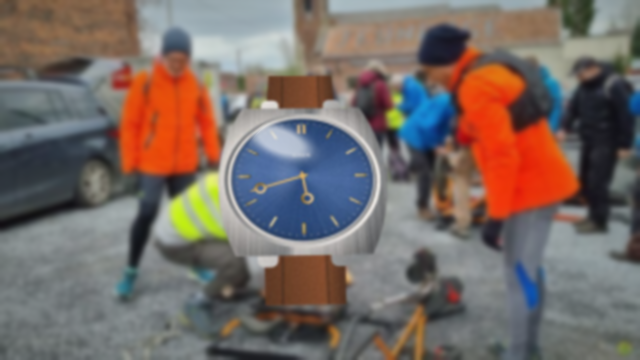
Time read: {"hour": 5, "minute": 42}
